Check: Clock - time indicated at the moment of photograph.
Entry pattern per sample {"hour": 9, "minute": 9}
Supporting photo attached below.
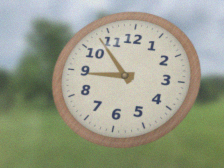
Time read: {"hour": 8, "minute": 53}
